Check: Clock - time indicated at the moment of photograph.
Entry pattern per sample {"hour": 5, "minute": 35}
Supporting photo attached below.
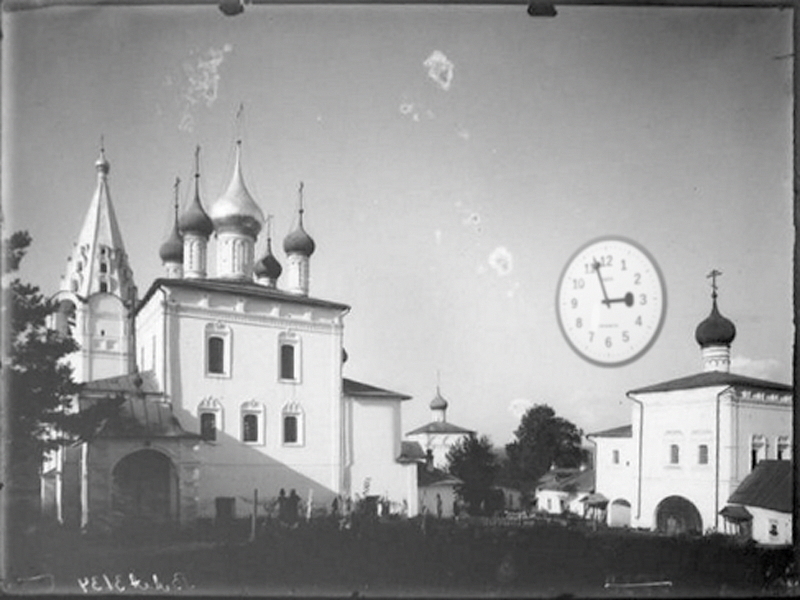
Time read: {"hour": 2, "minute": 57}
